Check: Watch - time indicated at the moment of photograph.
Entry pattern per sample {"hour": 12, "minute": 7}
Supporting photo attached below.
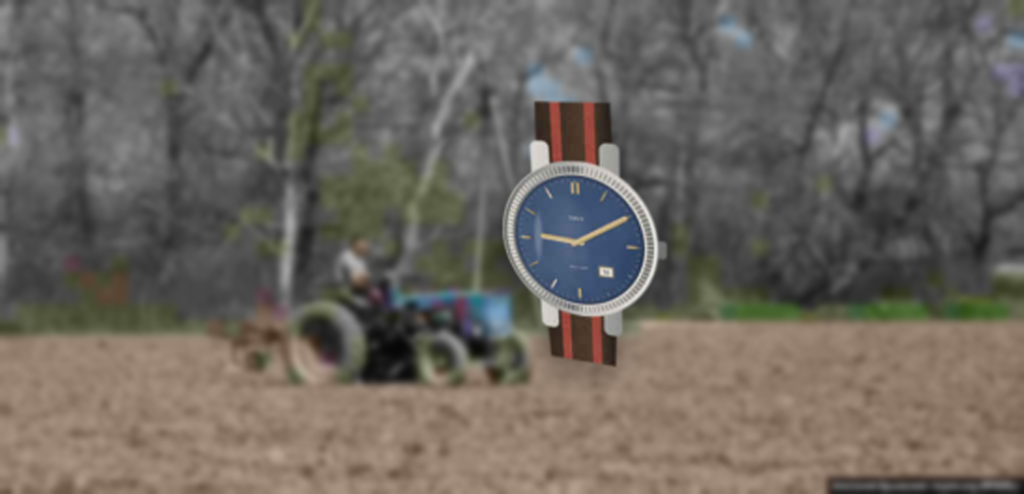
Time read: {"hour": 9, "minute": 10}
